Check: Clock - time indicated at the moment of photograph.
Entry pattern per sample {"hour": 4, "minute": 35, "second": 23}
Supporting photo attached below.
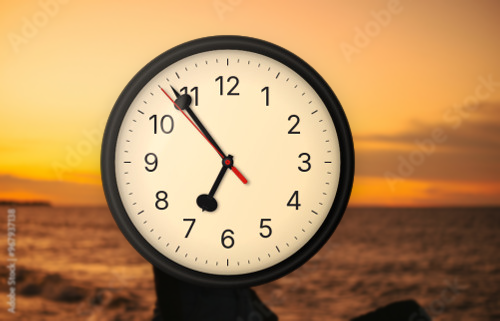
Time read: {"hour": 6, "minute": 53, "second": 53}
